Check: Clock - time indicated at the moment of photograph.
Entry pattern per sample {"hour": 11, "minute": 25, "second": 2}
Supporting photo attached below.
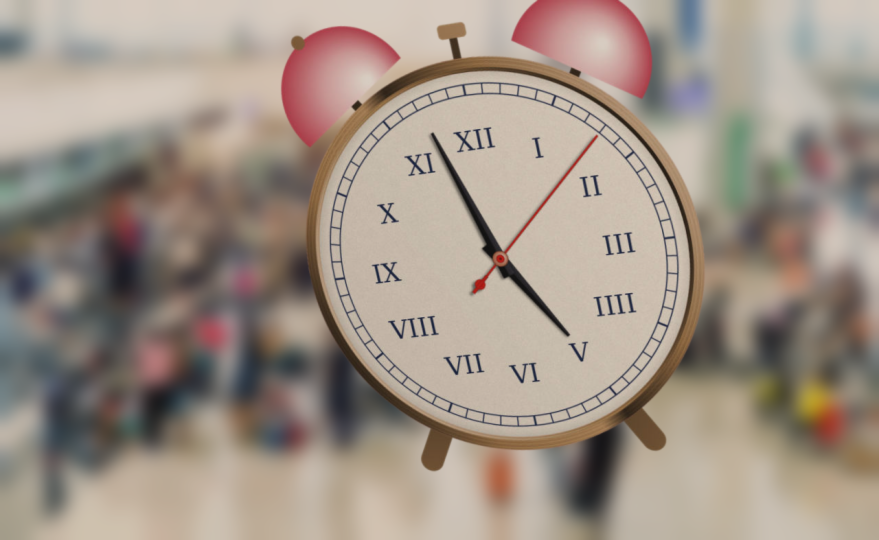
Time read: {"hour": 4, "minute": 57, "second": 8}
